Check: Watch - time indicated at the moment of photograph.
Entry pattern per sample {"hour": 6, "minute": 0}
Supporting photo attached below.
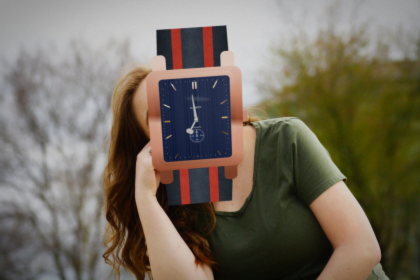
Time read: {"hour": 6, "minute": 59}
